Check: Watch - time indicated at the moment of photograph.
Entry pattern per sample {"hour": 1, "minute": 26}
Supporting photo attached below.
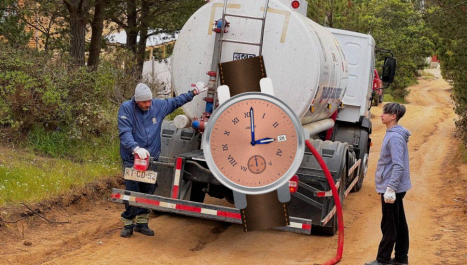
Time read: {"hour": 3, "minute": 1}
